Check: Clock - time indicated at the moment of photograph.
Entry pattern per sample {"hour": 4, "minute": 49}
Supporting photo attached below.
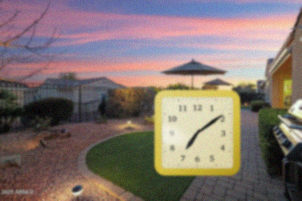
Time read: {"hour": 7, "minute": 9}
